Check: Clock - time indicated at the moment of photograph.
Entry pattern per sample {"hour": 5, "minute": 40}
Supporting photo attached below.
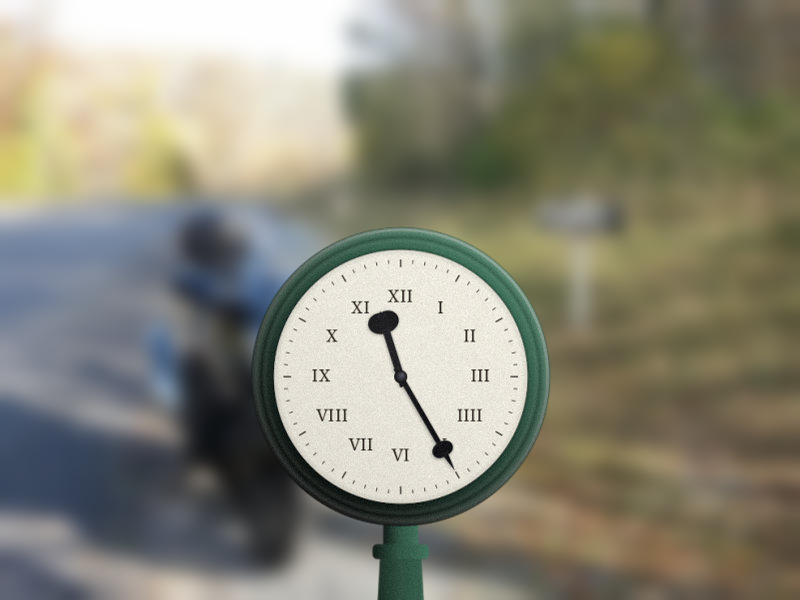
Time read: {"hour": 11, "minute": 25}
